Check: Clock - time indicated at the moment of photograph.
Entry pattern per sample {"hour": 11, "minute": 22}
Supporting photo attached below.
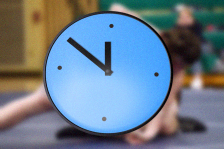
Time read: {"hour": 11, "minute": 51}
